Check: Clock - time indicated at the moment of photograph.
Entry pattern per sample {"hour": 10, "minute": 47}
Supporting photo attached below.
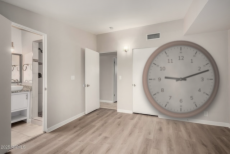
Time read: {"hour": 9, "minute": 12}
